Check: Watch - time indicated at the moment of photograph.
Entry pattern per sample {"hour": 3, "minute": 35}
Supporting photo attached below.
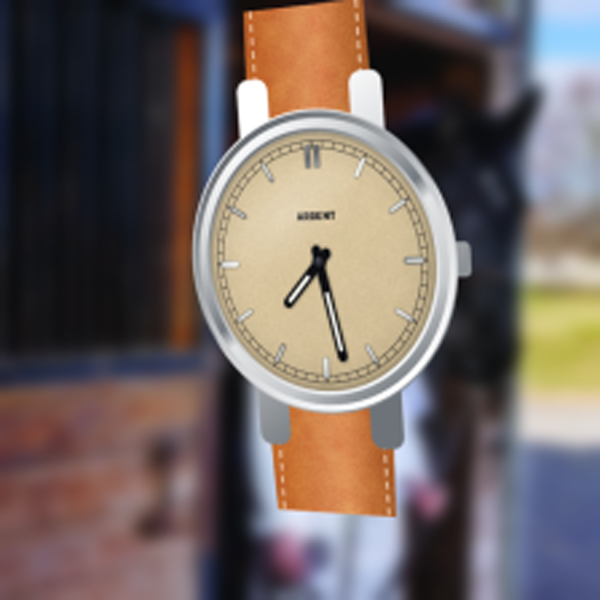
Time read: {"hour": 7, "minute": 28}
